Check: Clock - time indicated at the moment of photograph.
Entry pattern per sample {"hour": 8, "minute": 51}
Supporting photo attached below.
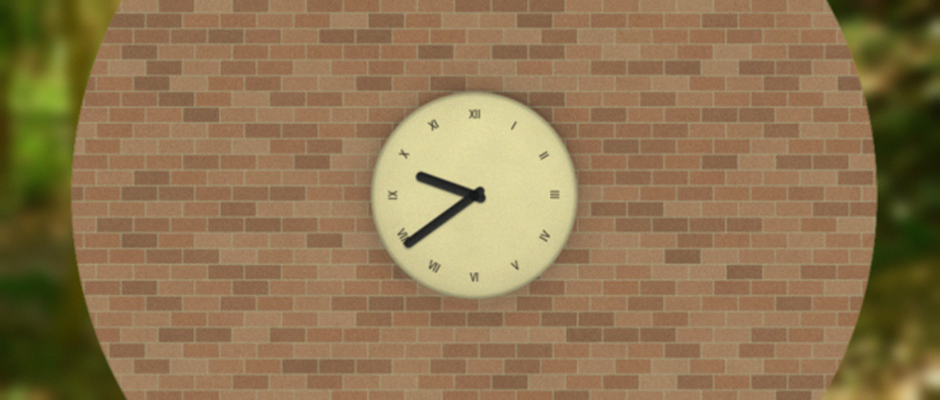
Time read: {"hour": 9, "minute": 39}
